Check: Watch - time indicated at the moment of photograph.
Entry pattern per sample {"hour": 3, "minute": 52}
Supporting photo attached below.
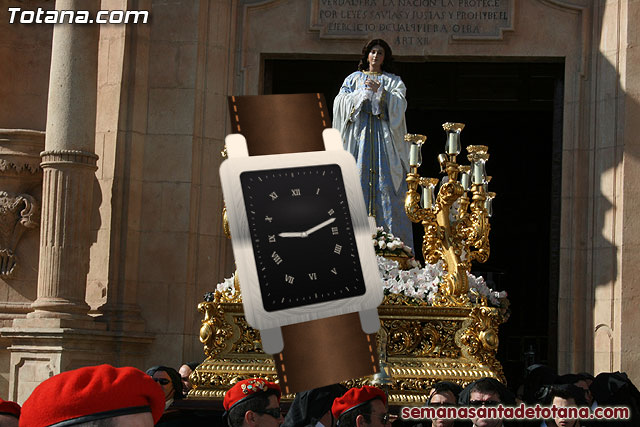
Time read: {"hour": 9, "minute": 12}
